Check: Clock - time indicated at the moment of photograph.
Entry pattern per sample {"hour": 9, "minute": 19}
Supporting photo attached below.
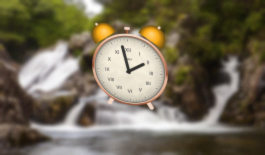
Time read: {"hour": 1, "minute": 58}
